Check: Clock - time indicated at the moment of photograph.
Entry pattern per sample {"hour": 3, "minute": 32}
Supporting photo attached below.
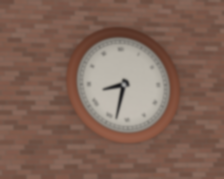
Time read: {"hour": 8, "minute": 33}
